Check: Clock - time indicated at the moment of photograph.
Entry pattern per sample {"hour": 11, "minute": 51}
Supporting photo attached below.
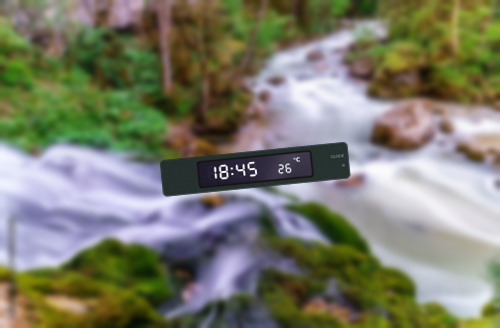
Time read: {"hour": 18, "minute": 45}
